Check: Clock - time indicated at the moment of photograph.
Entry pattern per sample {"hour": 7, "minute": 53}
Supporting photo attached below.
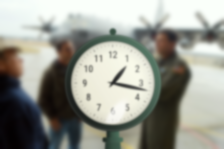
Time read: {"hour": 1, "minute": 17}
